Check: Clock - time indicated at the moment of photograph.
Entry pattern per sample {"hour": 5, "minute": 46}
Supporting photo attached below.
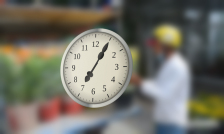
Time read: {"hour": 7, "minute": 5}
